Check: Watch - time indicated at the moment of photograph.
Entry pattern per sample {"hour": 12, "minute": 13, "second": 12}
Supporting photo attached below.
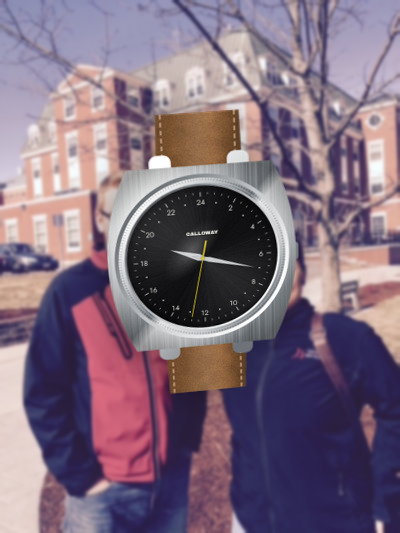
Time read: {"hour": 19, "minute": 17, "second": 32}
